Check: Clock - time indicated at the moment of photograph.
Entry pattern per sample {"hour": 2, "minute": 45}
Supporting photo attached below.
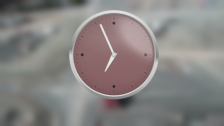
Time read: {"hour": 6, "minute": 56}
